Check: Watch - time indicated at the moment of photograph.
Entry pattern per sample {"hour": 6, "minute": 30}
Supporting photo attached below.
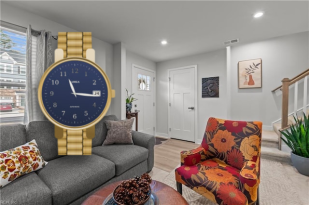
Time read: {"hour": 11, "minute": 16}
